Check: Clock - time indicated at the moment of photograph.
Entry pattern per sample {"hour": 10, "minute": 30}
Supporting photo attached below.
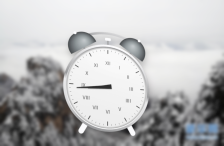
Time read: {"hour": 8, "minute": 44}
